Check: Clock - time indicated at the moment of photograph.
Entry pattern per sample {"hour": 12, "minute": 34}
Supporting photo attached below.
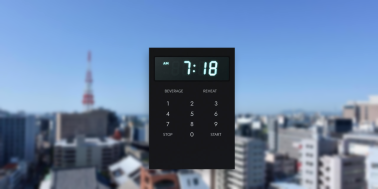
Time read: {"hour": 7, "minute": 18}
